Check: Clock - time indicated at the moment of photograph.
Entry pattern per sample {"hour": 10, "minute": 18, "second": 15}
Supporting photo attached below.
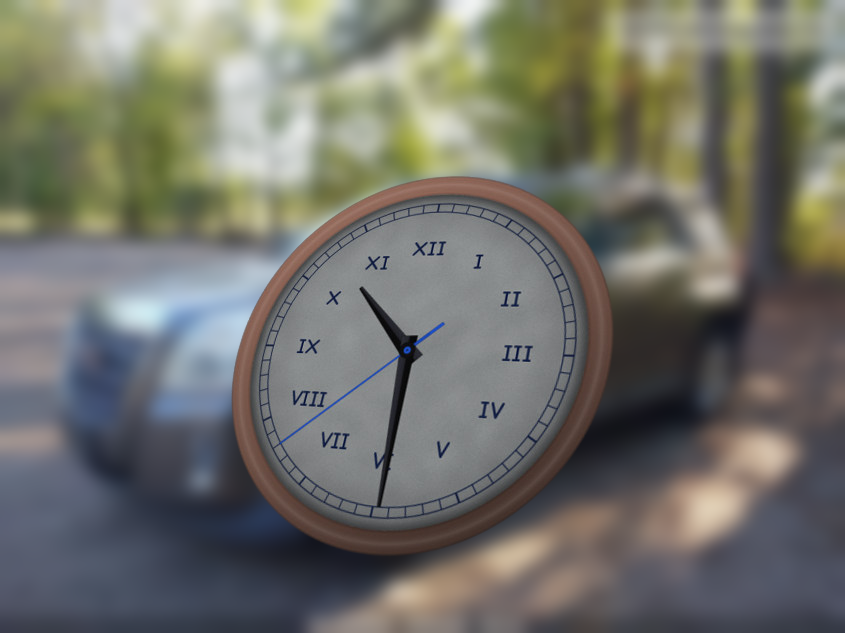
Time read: {"hour": 10, "minute": 29, "second": 38}
